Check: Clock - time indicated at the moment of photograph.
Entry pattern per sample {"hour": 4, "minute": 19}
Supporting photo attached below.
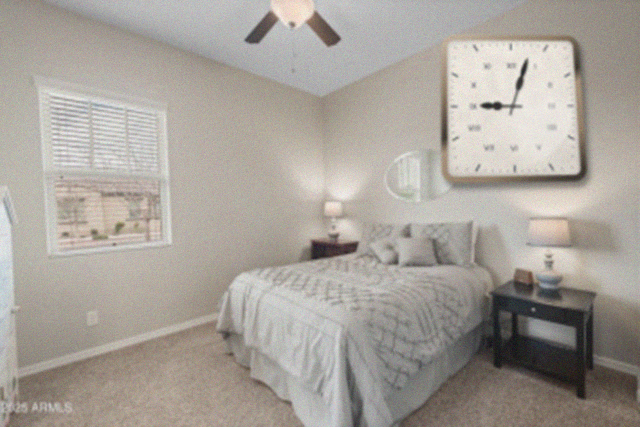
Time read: {"hour": 9, "minute": 3}
